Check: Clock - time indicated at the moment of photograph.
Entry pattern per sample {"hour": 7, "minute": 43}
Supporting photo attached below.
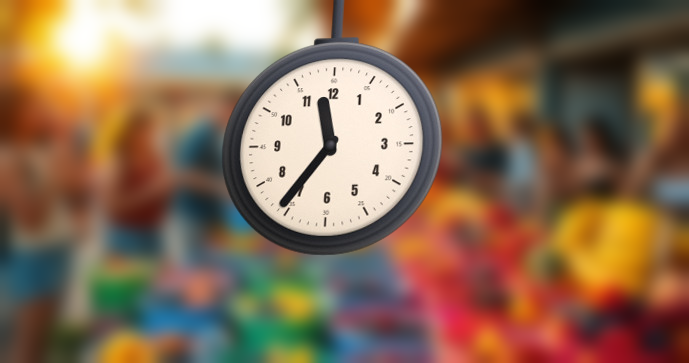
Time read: {"hour": 11, "minute": 36}
